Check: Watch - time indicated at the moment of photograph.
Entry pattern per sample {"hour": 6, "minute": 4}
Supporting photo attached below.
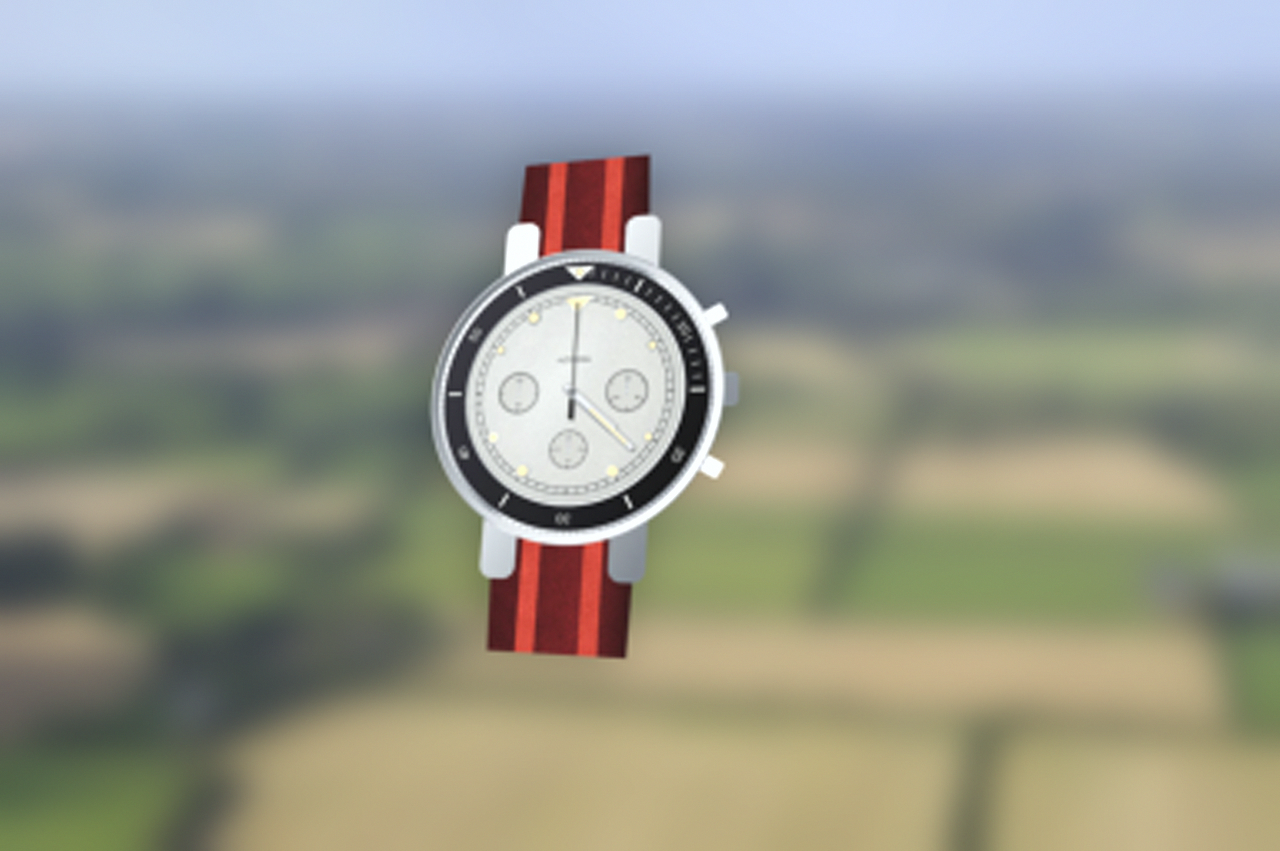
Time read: {"hour": 4, "minute": 22}
